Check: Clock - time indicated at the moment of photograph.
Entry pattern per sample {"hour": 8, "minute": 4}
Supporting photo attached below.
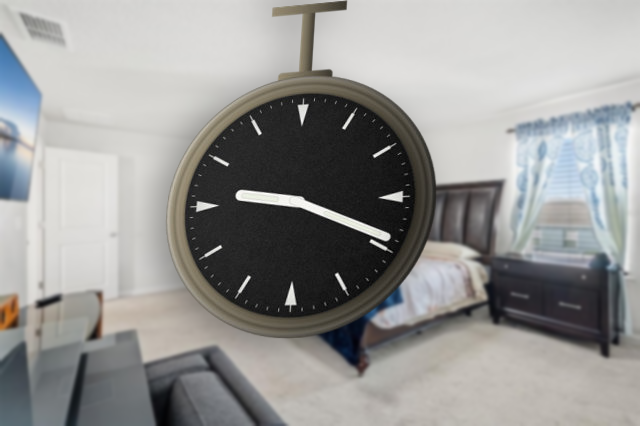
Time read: {"hour": 9, "minute": 19}
